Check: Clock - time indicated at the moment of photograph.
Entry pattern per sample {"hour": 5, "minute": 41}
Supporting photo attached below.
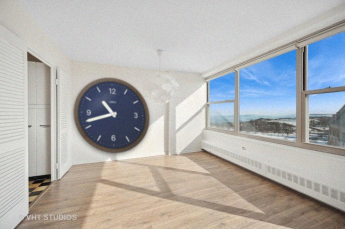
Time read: {"hour": 10, "minute": 42}
